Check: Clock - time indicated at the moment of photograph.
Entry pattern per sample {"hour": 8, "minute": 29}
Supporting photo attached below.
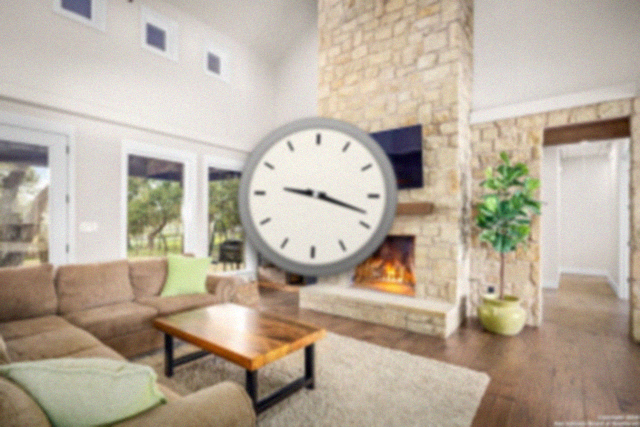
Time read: {"hour": 9, "minute": 18}
